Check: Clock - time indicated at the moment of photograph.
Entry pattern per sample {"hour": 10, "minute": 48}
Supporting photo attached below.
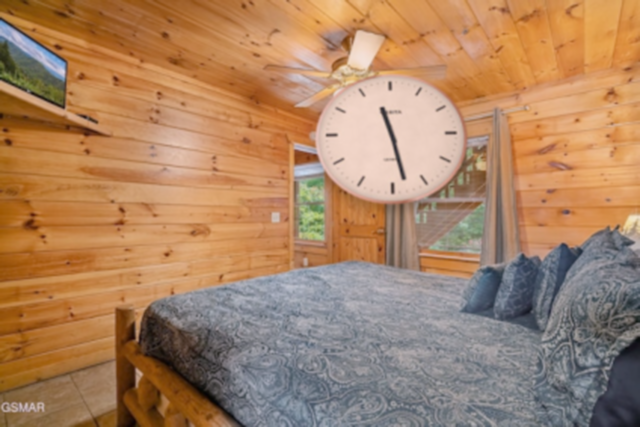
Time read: {"hour": 11, "minute": 28}
